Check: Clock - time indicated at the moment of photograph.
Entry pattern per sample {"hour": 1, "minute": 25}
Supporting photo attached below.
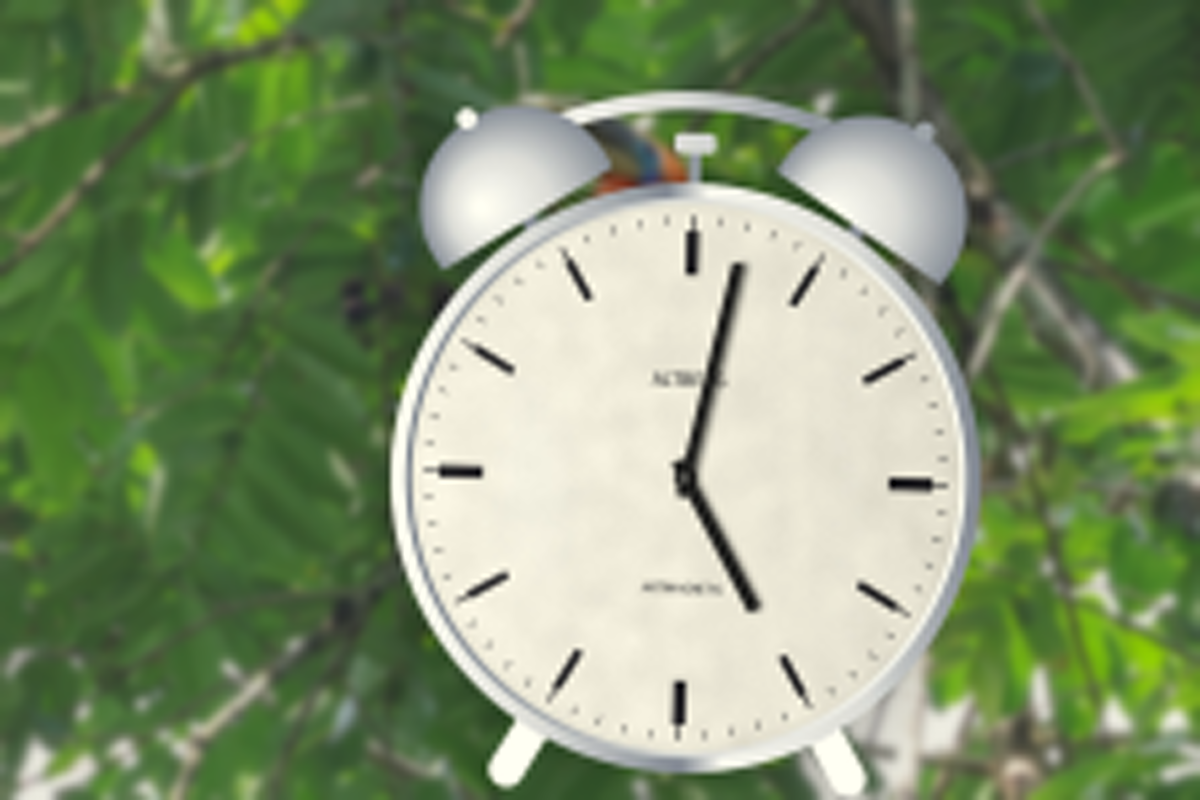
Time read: {"hour": 5, "minute": 2}
